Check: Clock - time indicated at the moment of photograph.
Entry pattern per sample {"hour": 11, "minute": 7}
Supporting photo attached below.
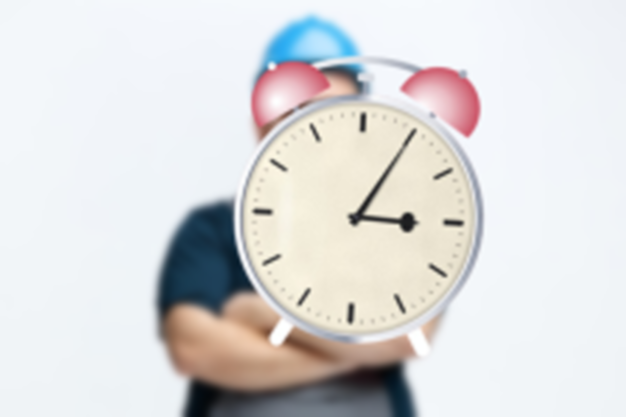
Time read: {"hour": 3, "minute": 5}
